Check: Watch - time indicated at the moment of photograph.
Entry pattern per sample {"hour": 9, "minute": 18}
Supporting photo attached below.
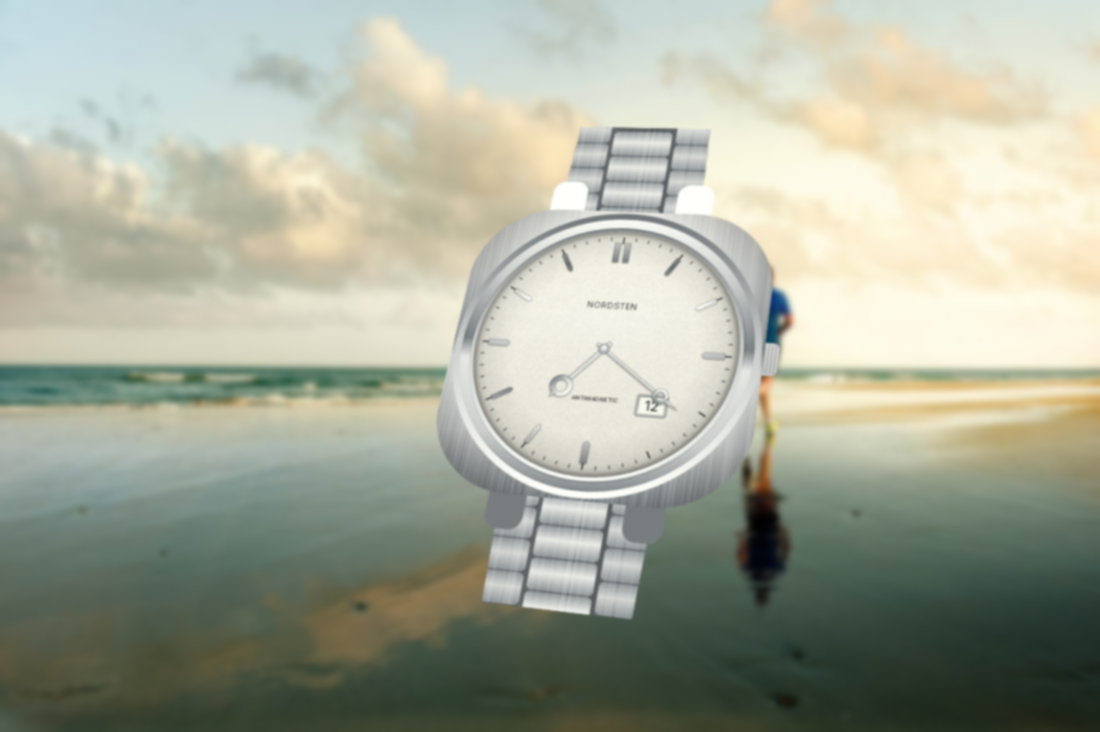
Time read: {"hour": 7, "minute": 21}
